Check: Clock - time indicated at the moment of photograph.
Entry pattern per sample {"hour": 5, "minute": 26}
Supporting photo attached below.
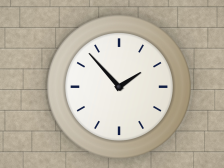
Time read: {"hour": 1, "minute": 53}
